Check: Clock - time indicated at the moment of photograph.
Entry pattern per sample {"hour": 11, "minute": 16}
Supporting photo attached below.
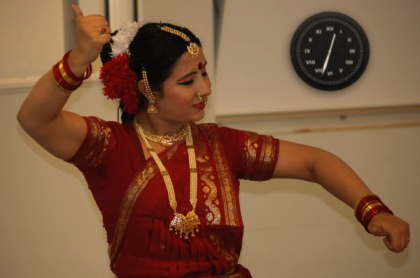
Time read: {"hour": 12, "minute": 33}
